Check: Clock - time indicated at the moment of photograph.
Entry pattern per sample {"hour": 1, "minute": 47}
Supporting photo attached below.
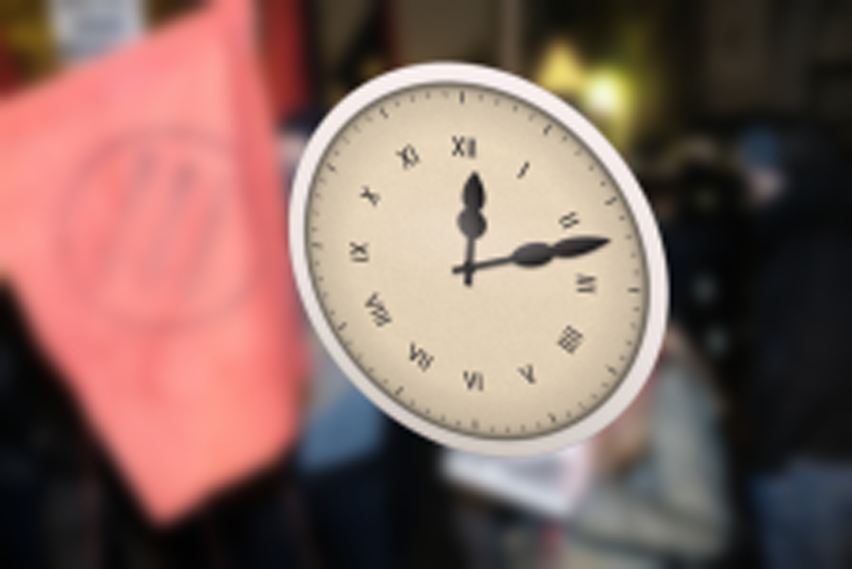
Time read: {"hour": 12, "minute": 12}
